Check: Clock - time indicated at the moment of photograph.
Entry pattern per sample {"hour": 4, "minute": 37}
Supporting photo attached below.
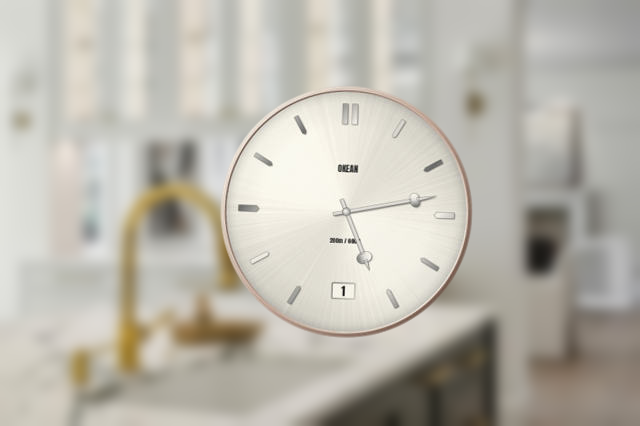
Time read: {"hour": 5, "minute": 13}
